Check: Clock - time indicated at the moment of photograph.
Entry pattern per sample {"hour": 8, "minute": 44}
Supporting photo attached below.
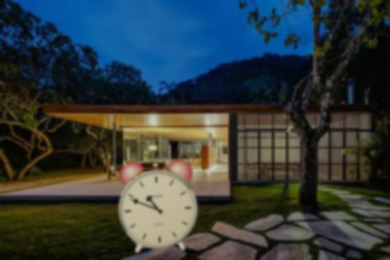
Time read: {"hour": 10, "minute": 49}
